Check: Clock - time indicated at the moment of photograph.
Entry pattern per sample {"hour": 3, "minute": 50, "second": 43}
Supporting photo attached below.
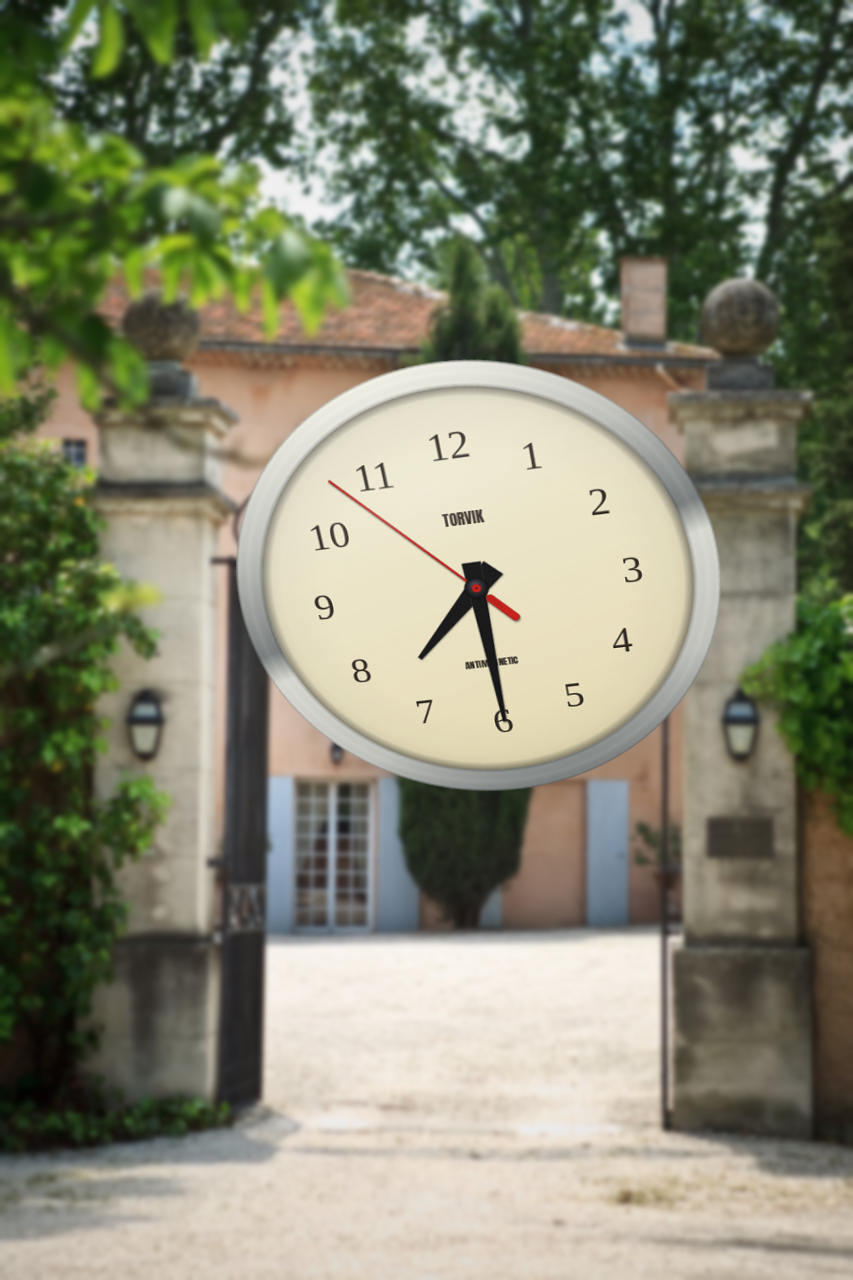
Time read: {"hour": 7, "minute": 29, "second": 53}
